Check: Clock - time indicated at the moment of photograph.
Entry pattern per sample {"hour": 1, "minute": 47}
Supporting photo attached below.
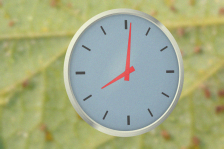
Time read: {"hour": 8, "minute": 1}
